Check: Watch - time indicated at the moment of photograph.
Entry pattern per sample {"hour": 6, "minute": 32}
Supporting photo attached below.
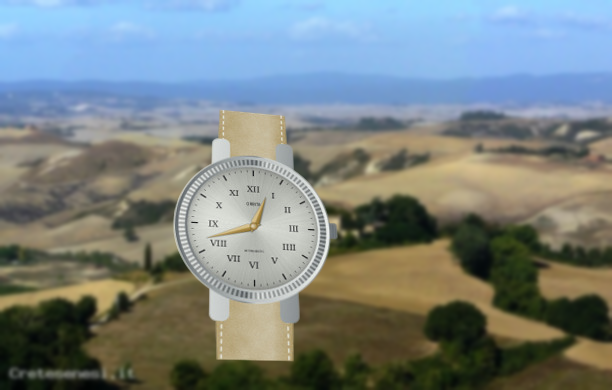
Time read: {"hour": 12, "minute": 42}
